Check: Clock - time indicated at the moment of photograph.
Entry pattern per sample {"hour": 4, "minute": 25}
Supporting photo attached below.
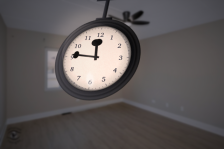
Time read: {"hour": 11, "minute": 46}
